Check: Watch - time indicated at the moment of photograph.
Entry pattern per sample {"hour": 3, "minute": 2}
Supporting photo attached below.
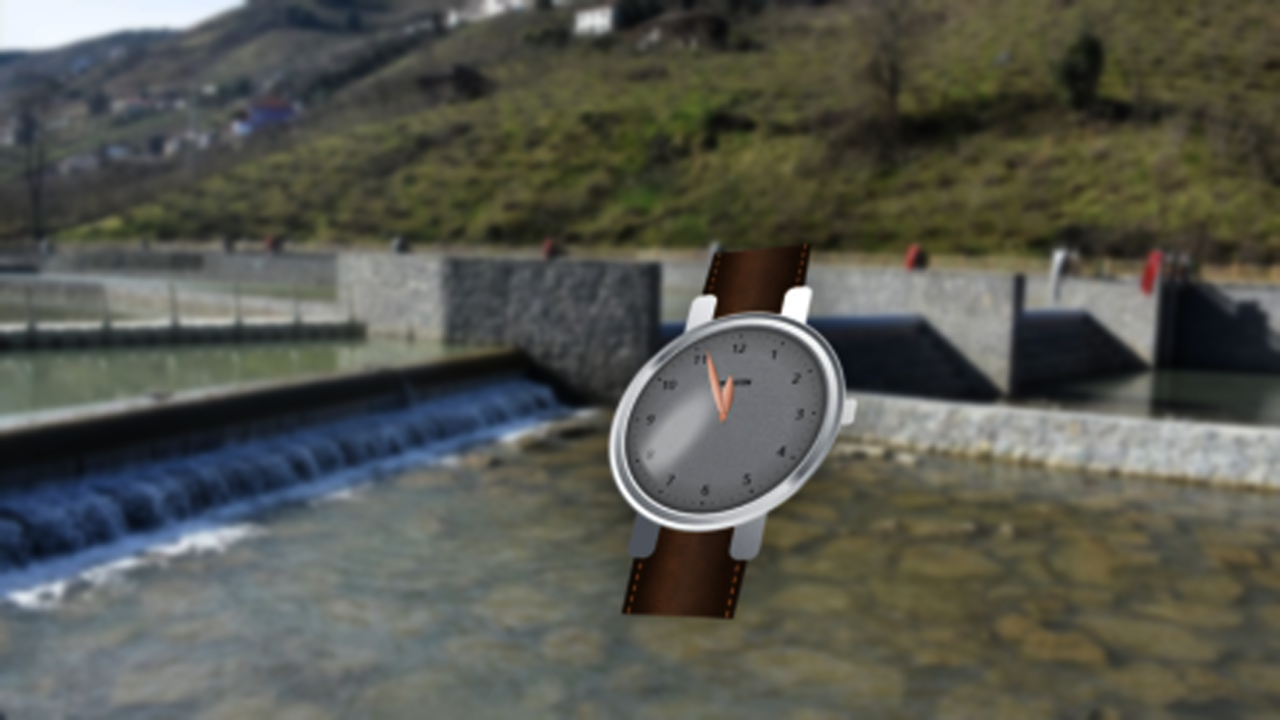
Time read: {"hour": 11, "minute": 56}
